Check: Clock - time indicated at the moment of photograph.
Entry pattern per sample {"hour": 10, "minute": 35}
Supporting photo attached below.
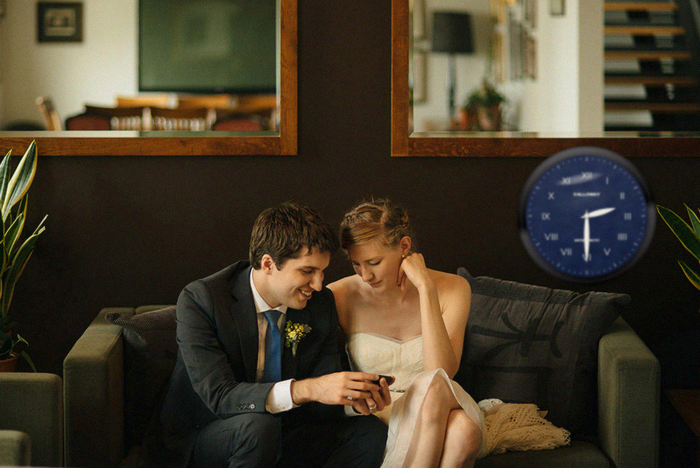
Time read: {"hour": 2, "minute": 30}
